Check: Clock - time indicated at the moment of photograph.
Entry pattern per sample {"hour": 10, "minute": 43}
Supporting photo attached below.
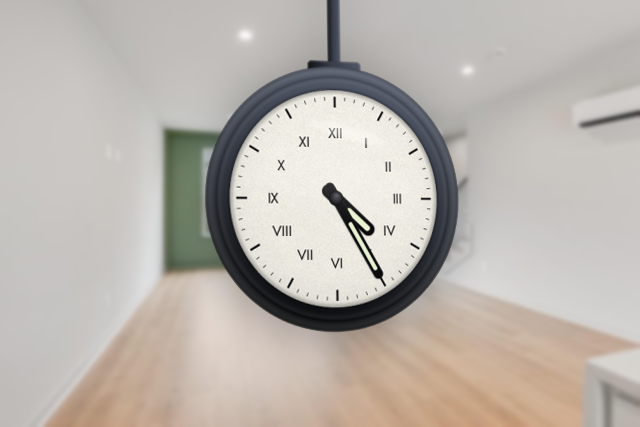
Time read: {"hour": 4, "minute": 25}
